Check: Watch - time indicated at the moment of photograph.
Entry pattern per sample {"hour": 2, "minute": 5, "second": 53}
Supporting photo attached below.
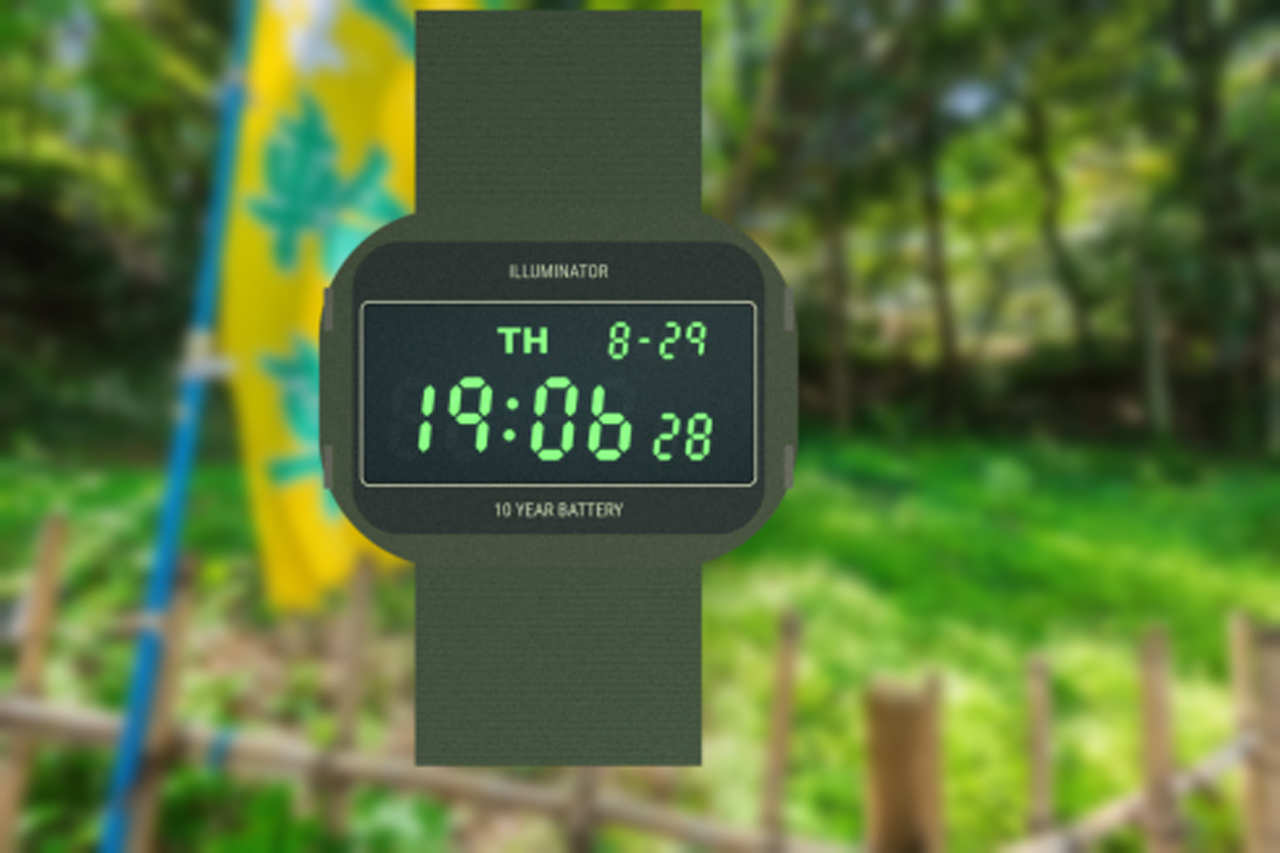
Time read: {"hour": 19, "minute": 6, "second": 28}
